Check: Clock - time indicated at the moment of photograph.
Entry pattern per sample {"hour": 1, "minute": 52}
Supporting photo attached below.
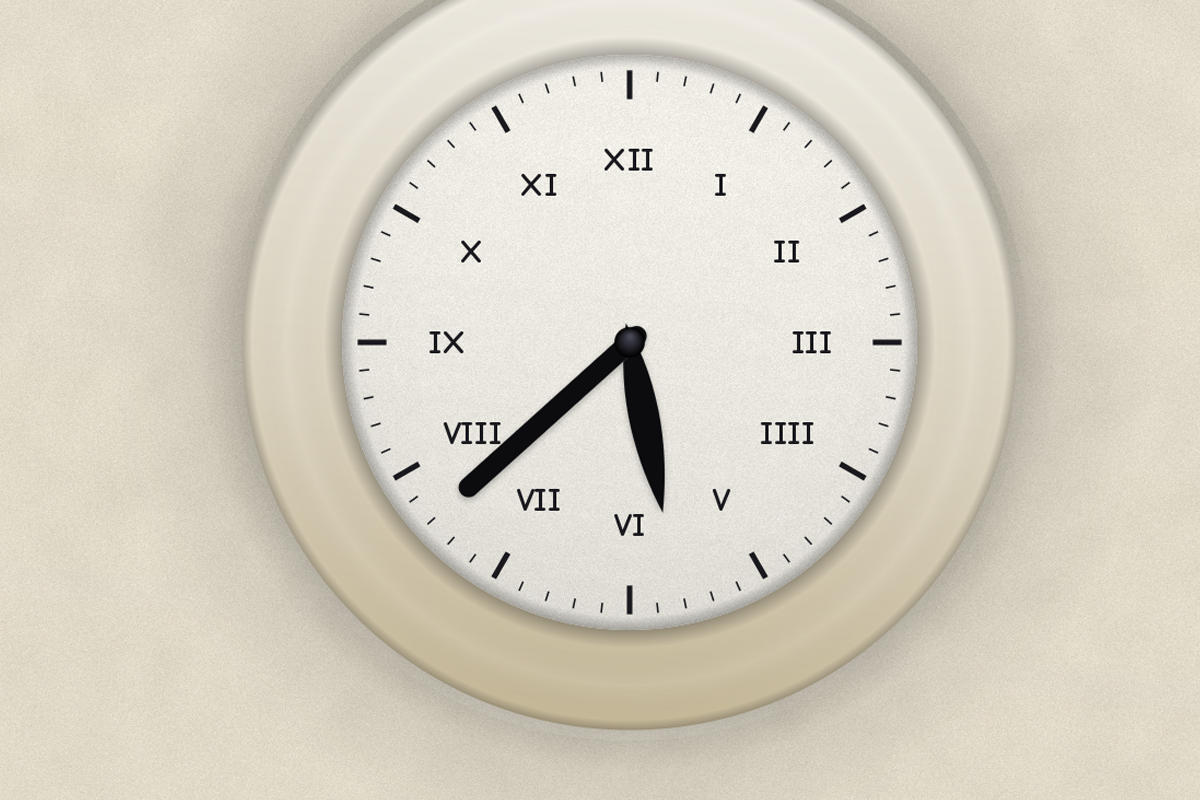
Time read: {"hour": 5, "minute": 38}
